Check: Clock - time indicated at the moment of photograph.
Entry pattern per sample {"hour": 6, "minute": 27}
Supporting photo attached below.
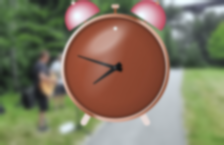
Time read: {"hour": 7, "minute": 48}
